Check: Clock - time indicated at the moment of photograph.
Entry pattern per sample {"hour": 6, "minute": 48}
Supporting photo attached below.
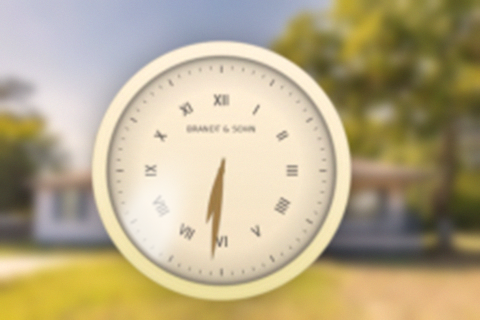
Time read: {"hour": 6, "minute": 31}
